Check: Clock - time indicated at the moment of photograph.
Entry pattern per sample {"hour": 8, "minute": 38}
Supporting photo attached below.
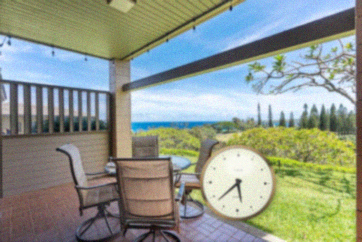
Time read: {"hour": 5, "minute": 38}
